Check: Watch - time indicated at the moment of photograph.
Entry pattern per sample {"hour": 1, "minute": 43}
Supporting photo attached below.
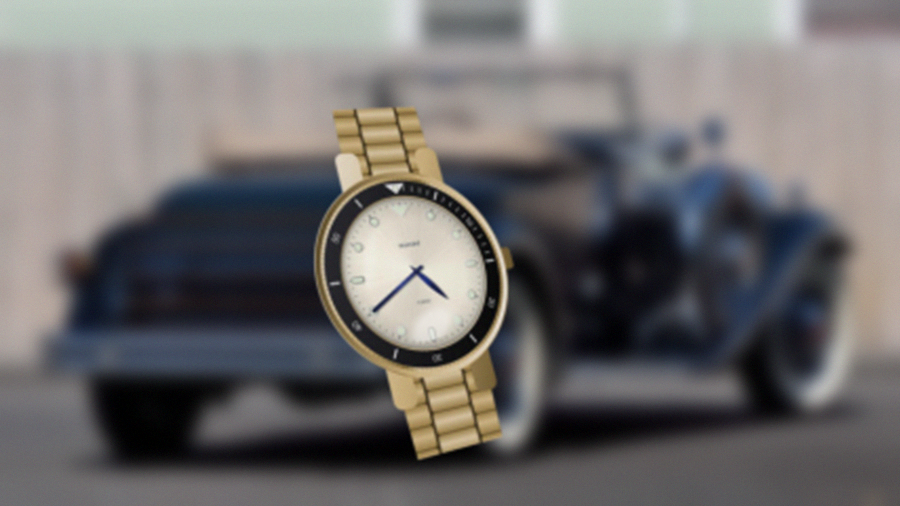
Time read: {"hour": 4, "minute": 40}
